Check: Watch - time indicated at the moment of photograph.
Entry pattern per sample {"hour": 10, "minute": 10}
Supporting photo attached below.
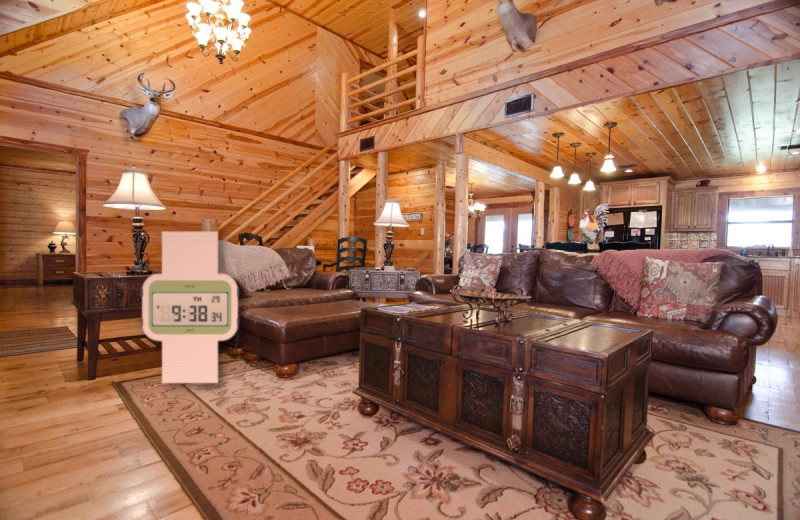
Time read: {"hour": 9, "minute": 38}
